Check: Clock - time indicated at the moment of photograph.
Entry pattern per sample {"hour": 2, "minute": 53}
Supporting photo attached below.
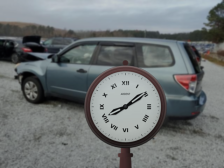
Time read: {"hour": 8, "minute": 9}
